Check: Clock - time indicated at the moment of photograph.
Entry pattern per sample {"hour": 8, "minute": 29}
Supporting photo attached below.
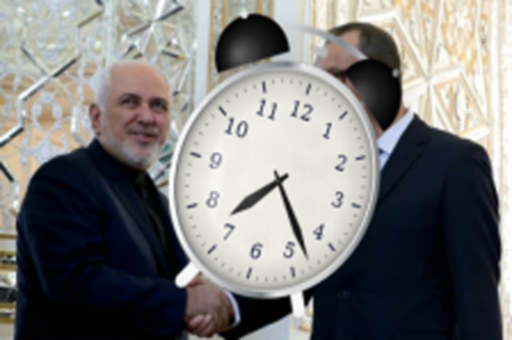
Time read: {"hour": 7, "minute": 23}
